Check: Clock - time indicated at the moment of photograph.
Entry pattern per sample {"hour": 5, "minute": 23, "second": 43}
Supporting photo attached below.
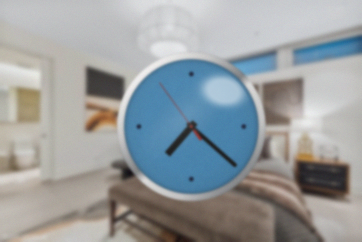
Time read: {"hour": 7, "minute": 21, "second": 54}
